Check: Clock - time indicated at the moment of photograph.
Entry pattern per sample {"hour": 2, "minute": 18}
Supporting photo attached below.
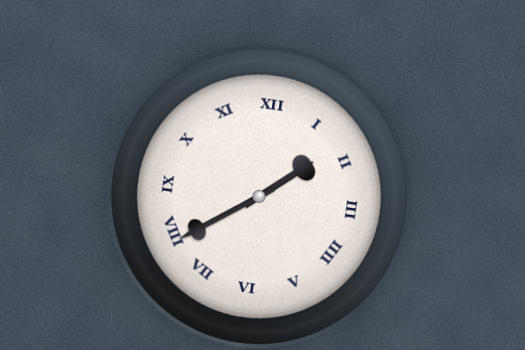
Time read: {"hour": 1, "minute": 39}
